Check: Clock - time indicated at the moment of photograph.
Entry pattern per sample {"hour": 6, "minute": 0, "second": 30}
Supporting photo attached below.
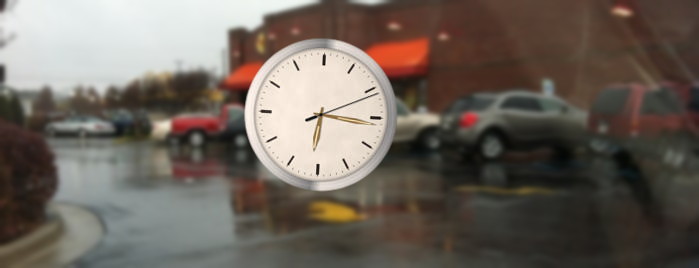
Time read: {"hour": 6, "minute": 16, "second": 11}
